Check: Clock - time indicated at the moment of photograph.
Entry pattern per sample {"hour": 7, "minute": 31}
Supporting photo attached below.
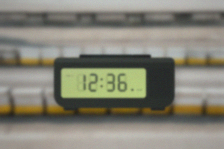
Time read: {"hour": 12, "minute": 36}
